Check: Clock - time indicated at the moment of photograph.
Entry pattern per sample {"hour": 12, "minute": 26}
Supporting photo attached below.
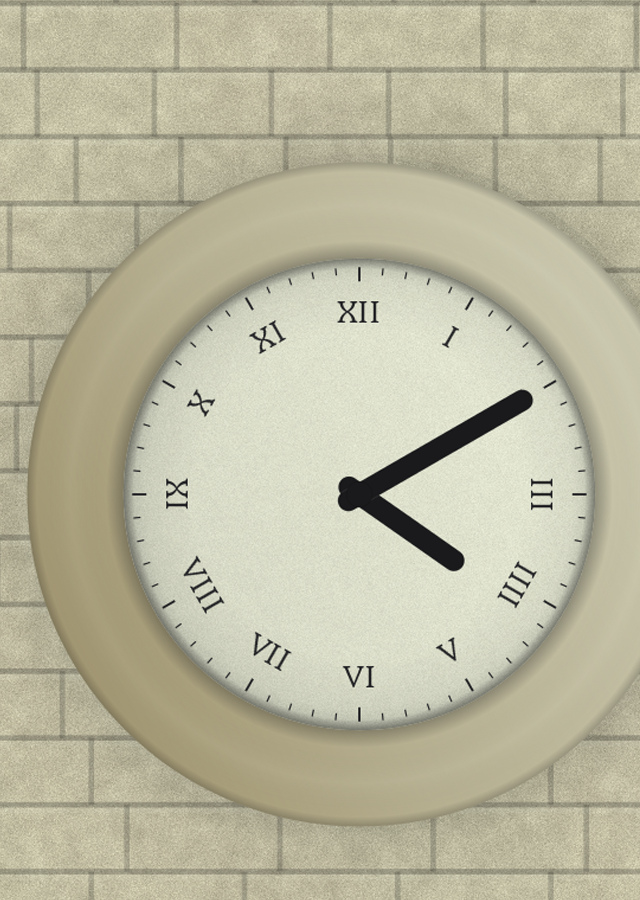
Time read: {"hour": 4, "minute": 10}
